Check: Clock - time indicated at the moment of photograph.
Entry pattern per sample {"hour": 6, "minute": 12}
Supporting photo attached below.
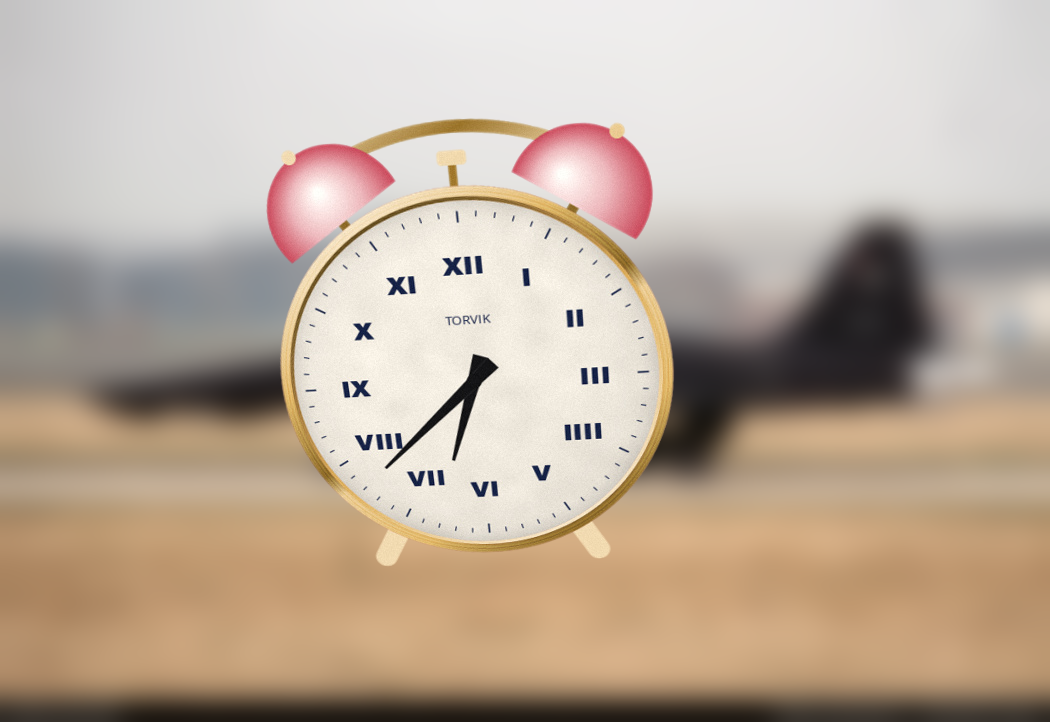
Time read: {"hour": 6, "minute": 38}
